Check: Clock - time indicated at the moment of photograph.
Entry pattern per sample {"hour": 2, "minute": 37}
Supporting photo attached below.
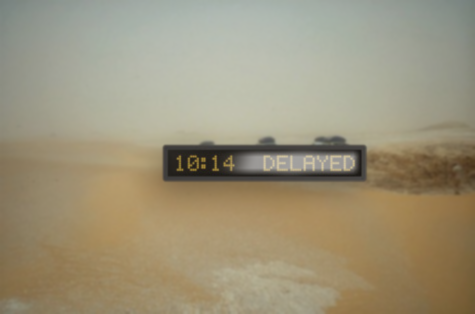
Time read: {"hour": 10, "minute": 14}
